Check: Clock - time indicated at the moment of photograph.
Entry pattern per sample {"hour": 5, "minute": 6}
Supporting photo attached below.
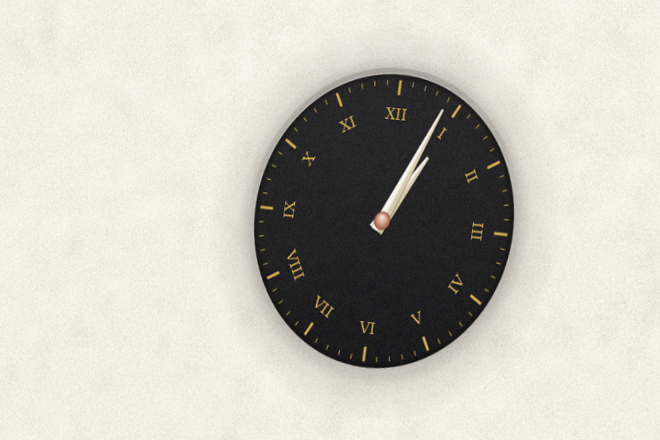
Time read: {"hour": 1, "minute": 4}
